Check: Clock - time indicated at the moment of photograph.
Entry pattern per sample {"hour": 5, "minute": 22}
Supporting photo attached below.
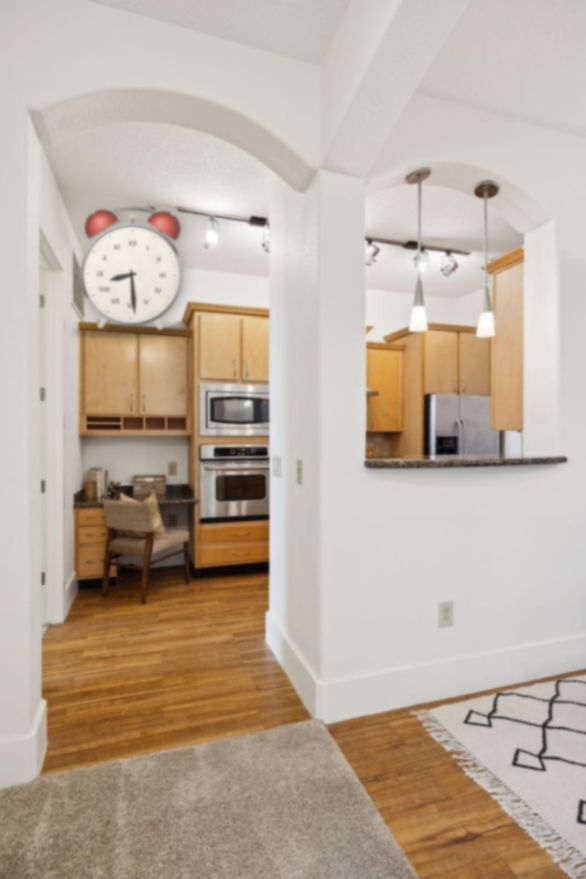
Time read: {"hour": 8, "minute": 29}
